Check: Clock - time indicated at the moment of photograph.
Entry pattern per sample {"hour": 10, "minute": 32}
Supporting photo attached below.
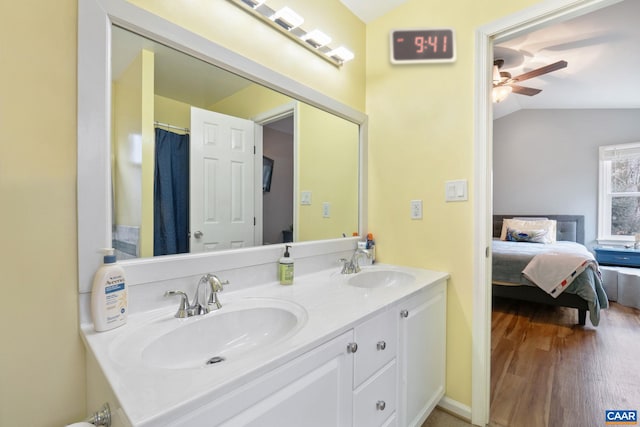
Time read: {"hour": 9, "minute": 41}
